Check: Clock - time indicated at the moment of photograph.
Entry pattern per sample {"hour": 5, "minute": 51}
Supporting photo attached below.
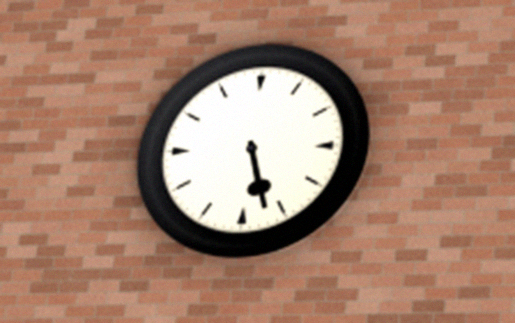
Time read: {"hour": 5, "minute": 27}
